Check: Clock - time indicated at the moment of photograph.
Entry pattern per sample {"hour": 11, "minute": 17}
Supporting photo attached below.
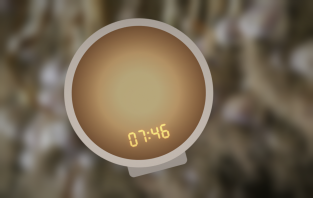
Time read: {"hour": 7, "minute": 46}
